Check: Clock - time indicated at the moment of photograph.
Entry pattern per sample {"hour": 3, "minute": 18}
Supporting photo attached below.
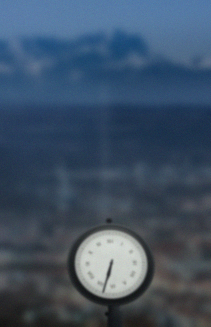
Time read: {"hour": 6, "minute": 33}
